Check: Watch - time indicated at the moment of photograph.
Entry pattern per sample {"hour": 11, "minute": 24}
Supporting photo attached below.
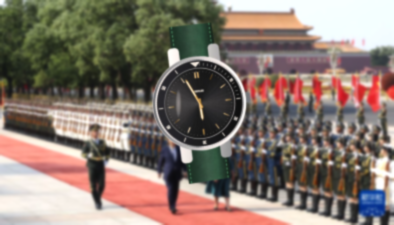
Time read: {"hour": 5, "minute": 56}
